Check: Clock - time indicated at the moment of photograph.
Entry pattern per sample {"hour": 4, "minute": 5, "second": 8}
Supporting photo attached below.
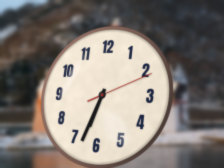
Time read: {"hour": 6, "minute": 33, "second": 11}
